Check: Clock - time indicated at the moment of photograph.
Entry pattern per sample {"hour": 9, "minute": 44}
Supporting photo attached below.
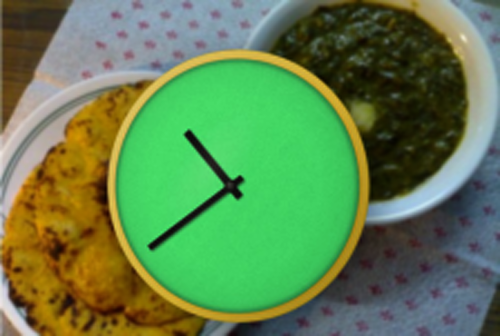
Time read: {"hour": 10, "minute": 39}
